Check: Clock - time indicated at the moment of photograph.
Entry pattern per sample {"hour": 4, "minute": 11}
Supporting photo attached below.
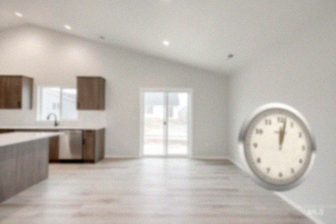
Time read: {"hour": 12, "minute": 2}
